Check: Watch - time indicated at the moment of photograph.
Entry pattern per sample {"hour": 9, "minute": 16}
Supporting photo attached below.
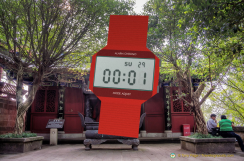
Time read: {"hour": 0, "minute": 1}
